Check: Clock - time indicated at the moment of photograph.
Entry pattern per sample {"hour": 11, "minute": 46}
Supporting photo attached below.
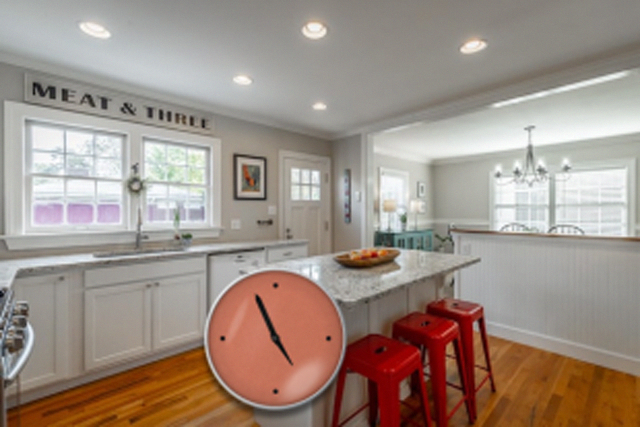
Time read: {"hour": 4, "minute": 56}
